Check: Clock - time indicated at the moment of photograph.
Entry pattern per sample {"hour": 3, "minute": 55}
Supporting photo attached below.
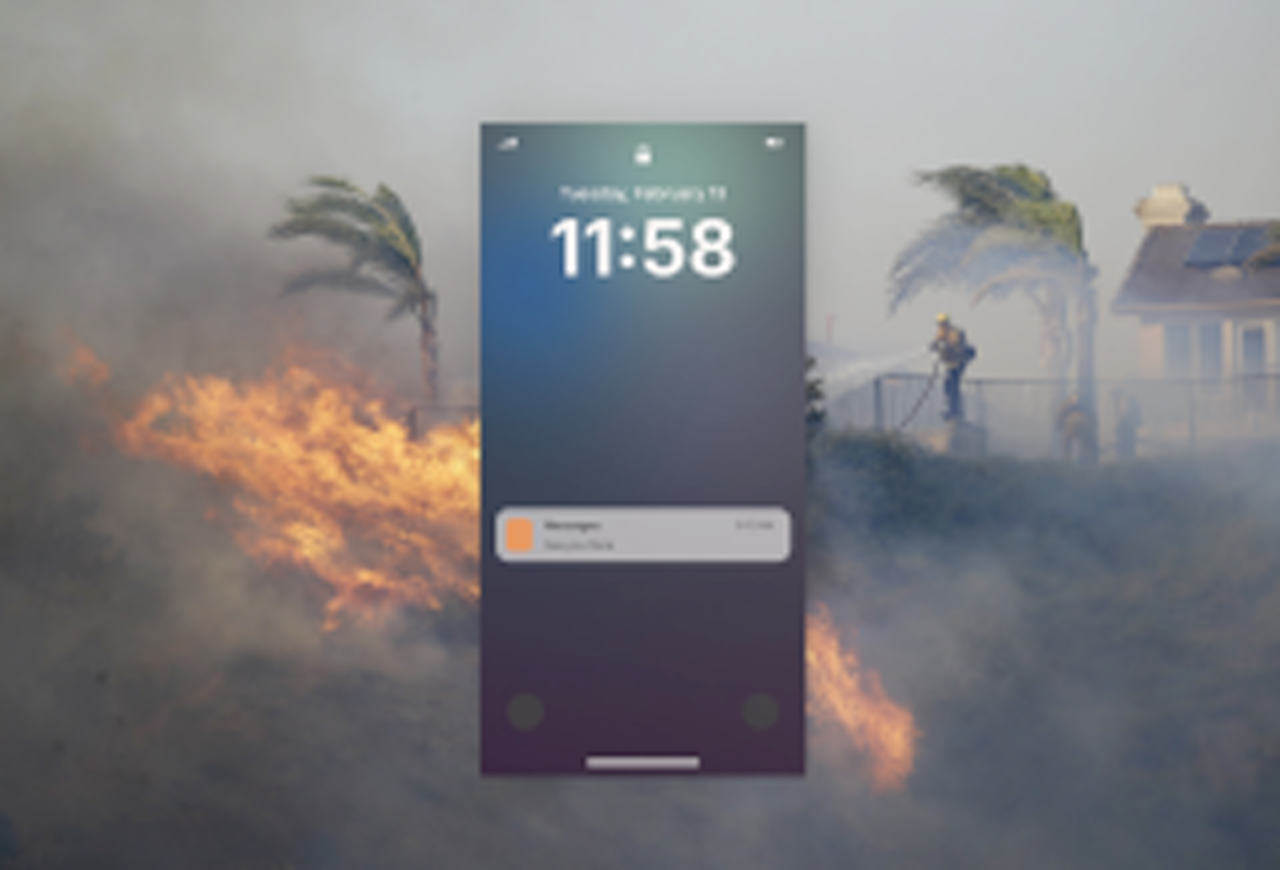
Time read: {"hour": 11, "minute": 58}
